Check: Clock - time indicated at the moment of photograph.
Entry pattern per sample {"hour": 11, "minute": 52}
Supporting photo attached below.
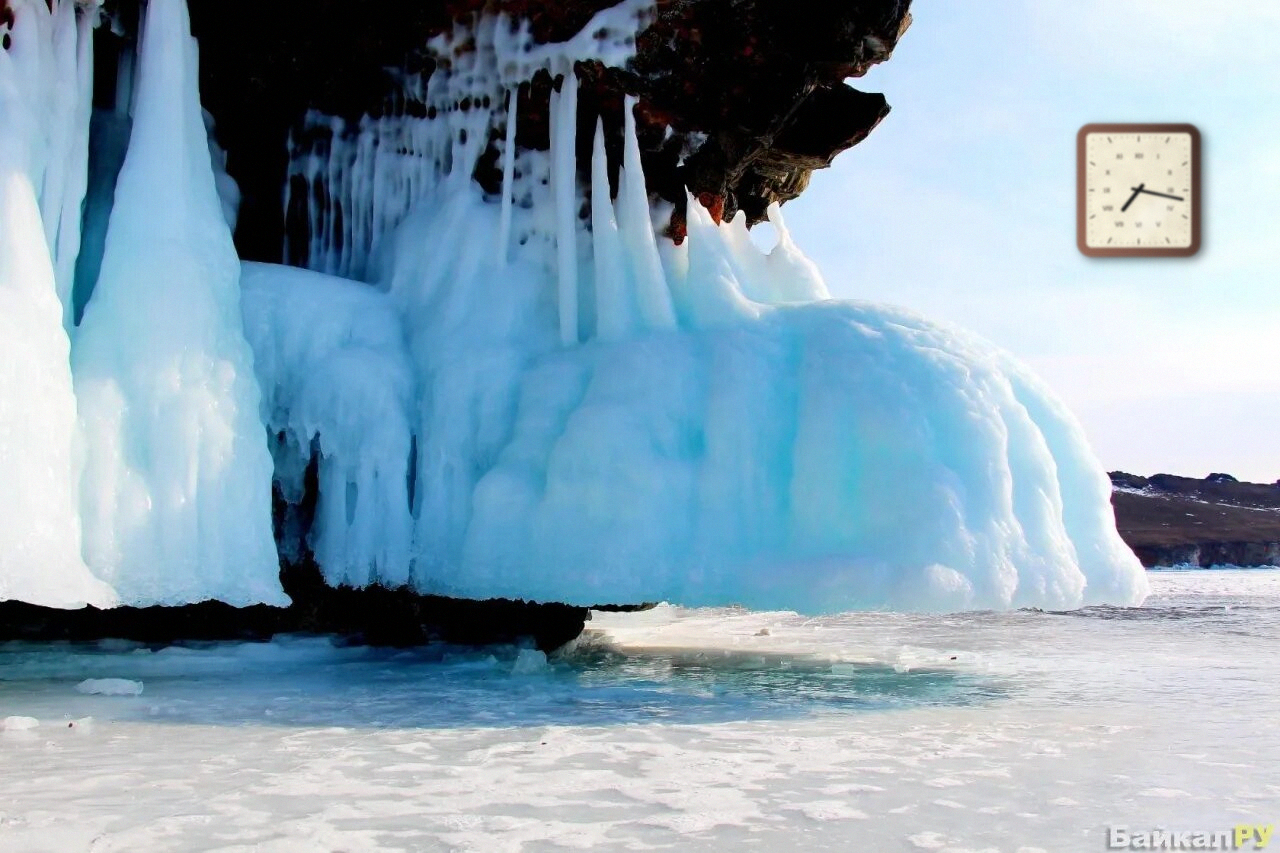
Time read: {"hour": 7, "minute": 17}
